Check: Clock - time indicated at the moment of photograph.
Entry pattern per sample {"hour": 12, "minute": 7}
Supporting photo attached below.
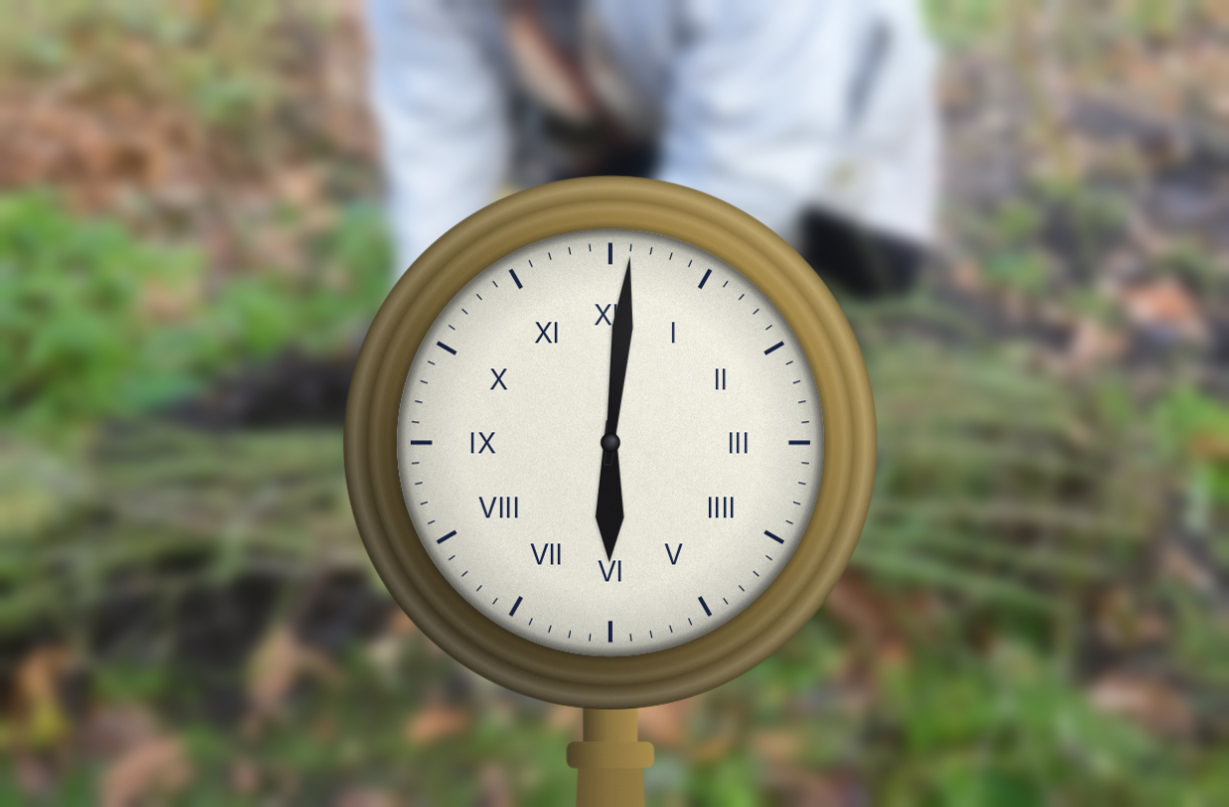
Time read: {"hour": 6, "minute": 1}
